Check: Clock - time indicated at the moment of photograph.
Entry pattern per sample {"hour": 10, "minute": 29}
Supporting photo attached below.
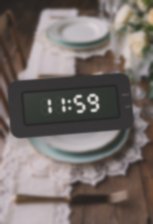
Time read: {"hour": 11, "minute": 59}
